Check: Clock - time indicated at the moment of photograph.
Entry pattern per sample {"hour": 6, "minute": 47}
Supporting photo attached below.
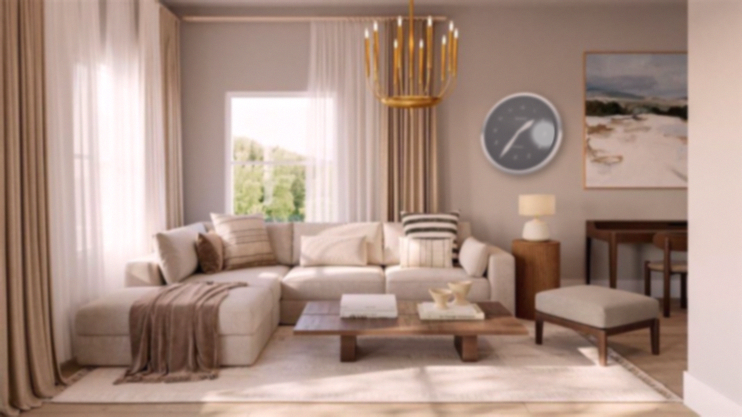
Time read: {"hour": 1, "minute": 35}
